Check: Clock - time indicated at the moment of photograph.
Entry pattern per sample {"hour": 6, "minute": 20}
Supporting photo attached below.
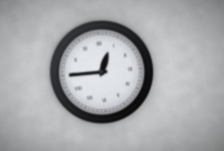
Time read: {"hour": 12, "minute": 45}
